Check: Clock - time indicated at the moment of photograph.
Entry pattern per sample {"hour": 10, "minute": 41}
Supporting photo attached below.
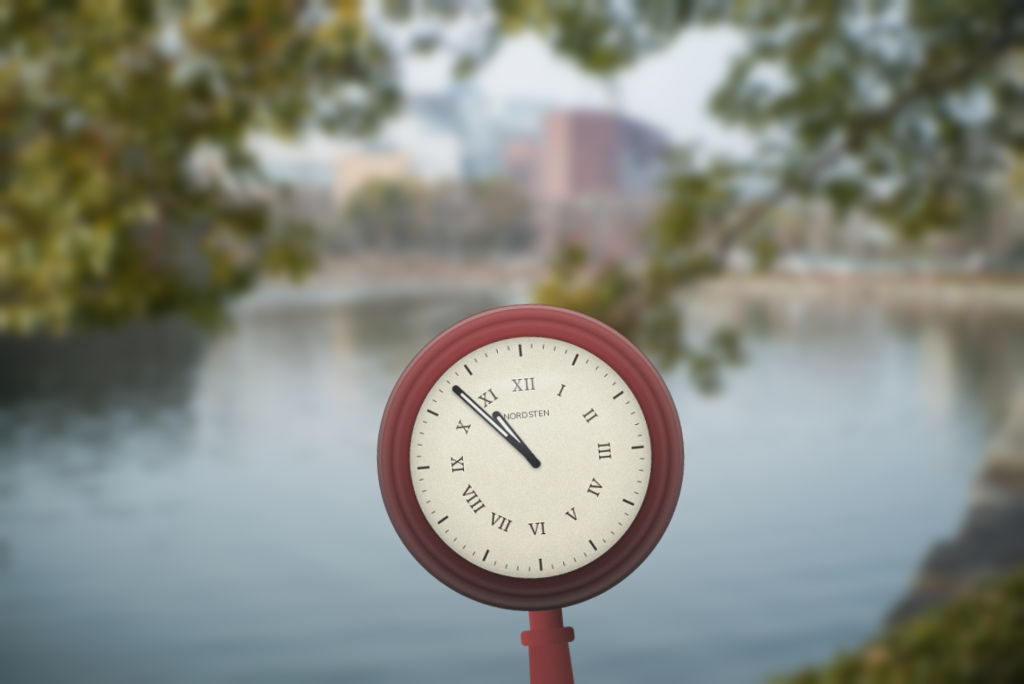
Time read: {"hour": 10, "minute": 53}
